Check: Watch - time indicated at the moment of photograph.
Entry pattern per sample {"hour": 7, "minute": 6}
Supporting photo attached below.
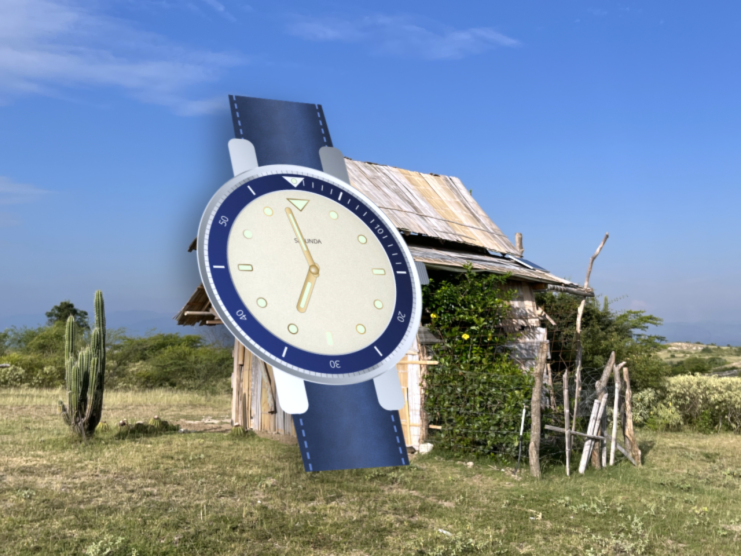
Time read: {"hour": 6, "minute": 58}
